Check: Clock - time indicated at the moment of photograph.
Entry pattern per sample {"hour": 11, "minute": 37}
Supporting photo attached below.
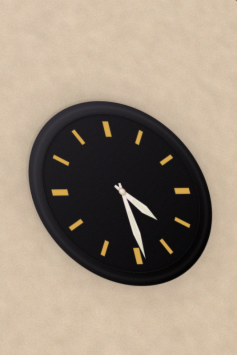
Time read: {"hour": 4, "minute": 29}
